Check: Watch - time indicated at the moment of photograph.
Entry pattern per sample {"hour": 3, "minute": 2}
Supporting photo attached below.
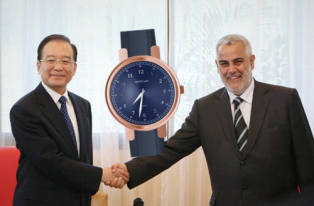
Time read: {"hour": 7, "minute": 32}
